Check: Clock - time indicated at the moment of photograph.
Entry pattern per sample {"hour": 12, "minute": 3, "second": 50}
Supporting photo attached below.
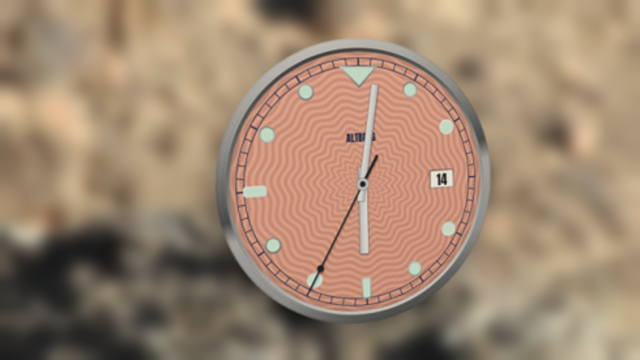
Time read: {"hour": 6, "minute": 1, "second": 35}
